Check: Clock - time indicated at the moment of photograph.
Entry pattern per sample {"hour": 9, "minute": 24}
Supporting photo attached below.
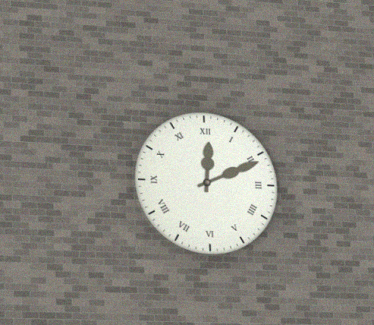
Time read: {"hour": 12, "minute": 11}
